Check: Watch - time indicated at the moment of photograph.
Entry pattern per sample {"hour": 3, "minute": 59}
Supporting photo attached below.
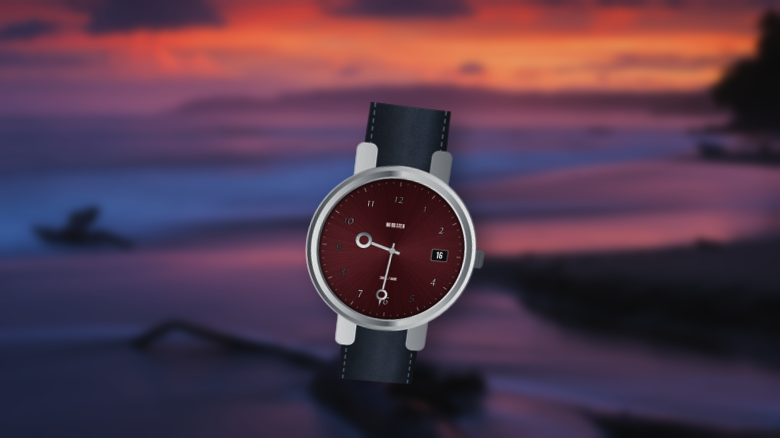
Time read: {"hour": 9, "minute": 31}
